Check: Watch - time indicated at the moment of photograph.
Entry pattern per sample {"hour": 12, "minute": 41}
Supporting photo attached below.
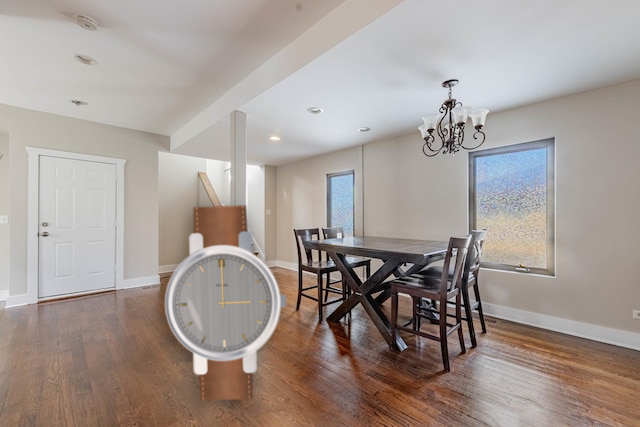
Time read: {"hour": 3, "minute": 0}
